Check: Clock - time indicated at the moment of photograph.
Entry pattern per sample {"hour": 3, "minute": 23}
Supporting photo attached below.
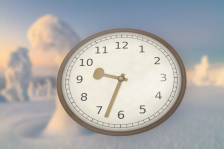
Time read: {"hour": 9, "minute": 33}
